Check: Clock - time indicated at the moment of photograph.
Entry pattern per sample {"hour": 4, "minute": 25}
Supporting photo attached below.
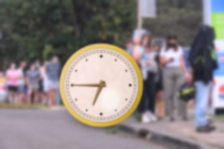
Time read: {"hour": 6, "minute": 45}
